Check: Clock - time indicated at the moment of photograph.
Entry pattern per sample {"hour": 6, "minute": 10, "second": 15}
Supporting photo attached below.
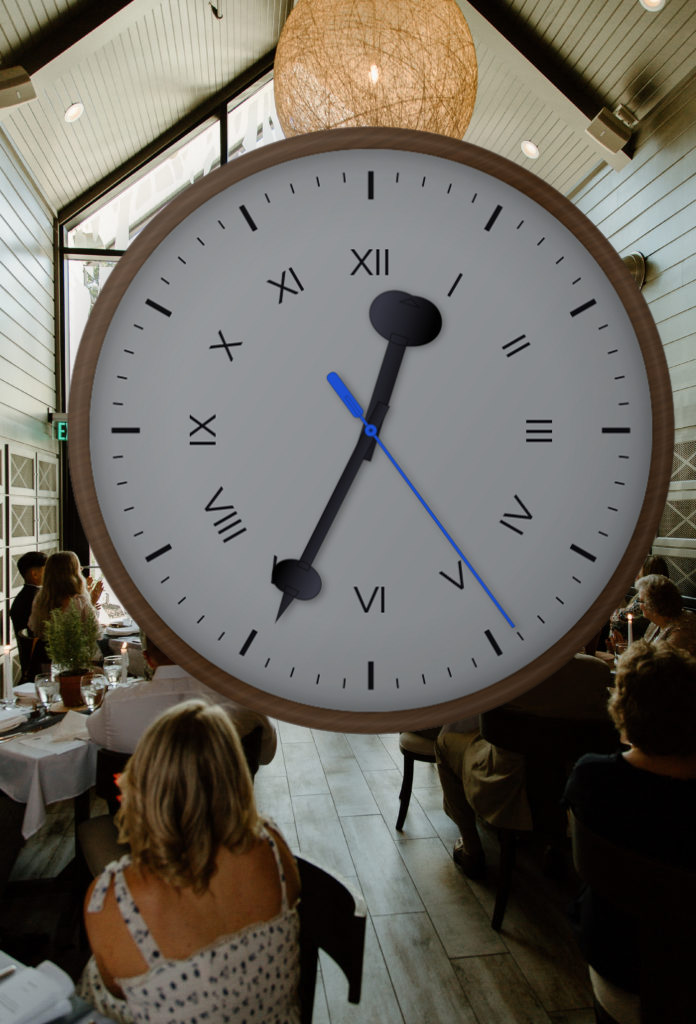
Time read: {"hour": 12, "minute": 34, "second": 24}
